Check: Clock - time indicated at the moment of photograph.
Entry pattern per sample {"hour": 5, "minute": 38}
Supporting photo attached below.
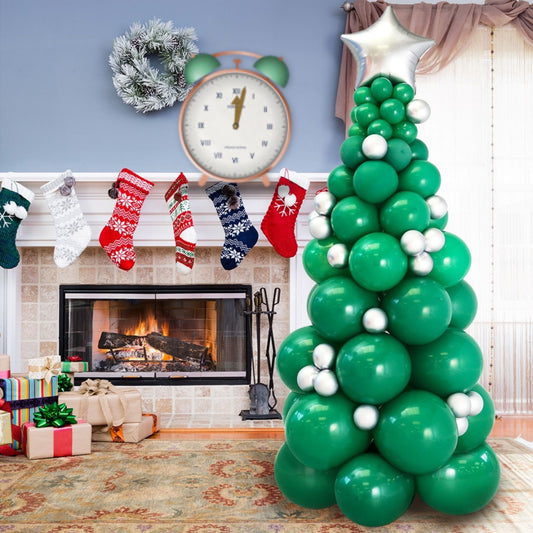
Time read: {"hour": 12, "minute": 2}
